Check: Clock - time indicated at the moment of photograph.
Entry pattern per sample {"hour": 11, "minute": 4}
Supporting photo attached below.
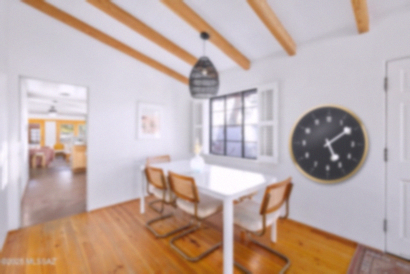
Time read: {"hour": 5, "minute": 9}
